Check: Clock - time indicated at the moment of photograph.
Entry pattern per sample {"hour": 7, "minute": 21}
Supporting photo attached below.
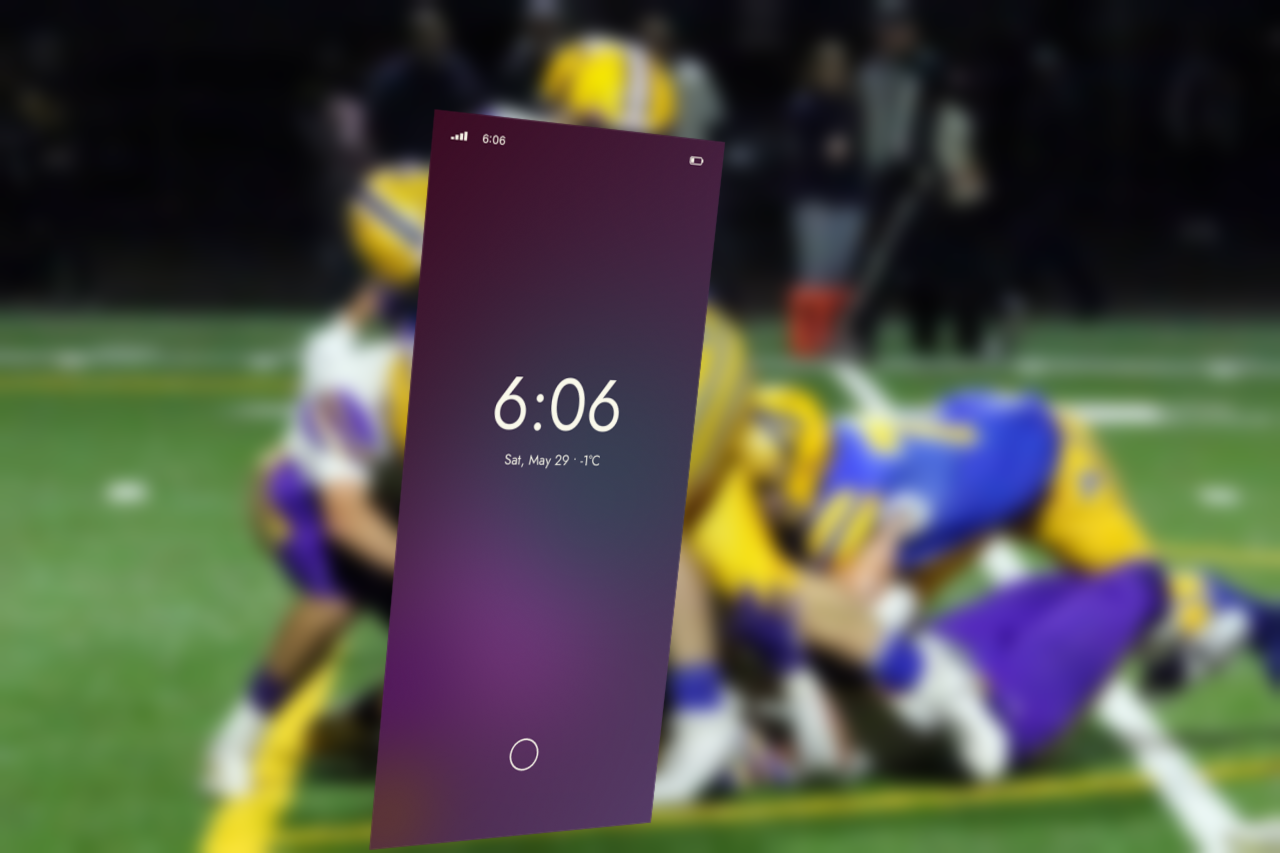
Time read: {"hour": 6, "minute": 6}
